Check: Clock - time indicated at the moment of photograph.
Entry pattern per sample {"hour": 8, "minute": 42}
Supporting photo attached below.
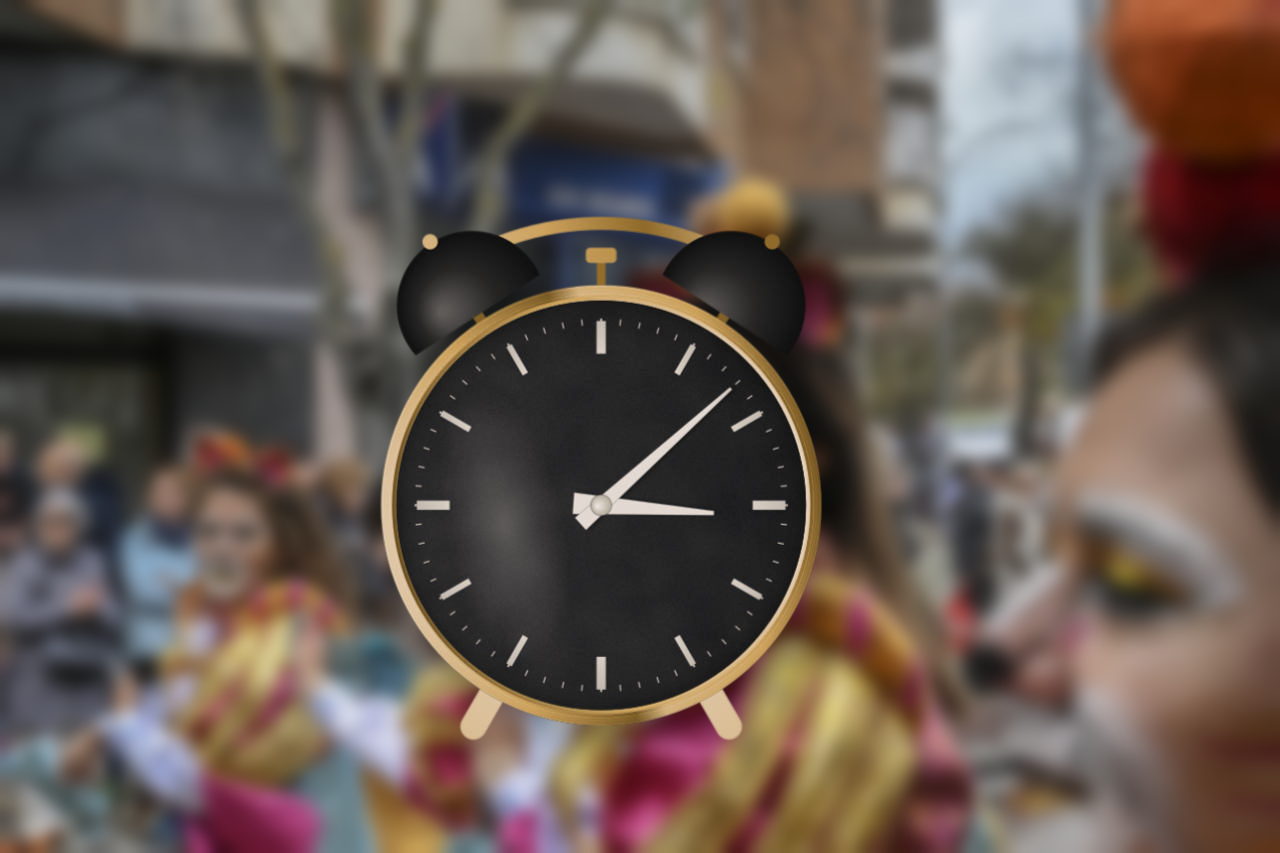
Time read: {"hour": 3, "minute": 8}
